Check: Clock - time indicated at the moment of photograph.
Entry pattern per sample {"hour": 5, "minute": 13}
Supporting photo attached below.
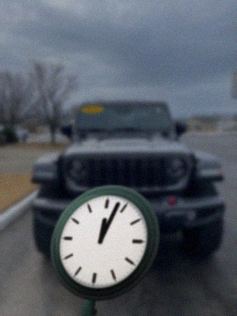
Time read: {"hour": 12, "minute": 3}
